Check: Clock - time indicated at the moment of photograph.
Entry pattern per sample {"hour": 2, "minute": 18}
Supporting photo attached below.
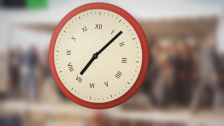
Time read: {"hour": 7, "minute": 7}
